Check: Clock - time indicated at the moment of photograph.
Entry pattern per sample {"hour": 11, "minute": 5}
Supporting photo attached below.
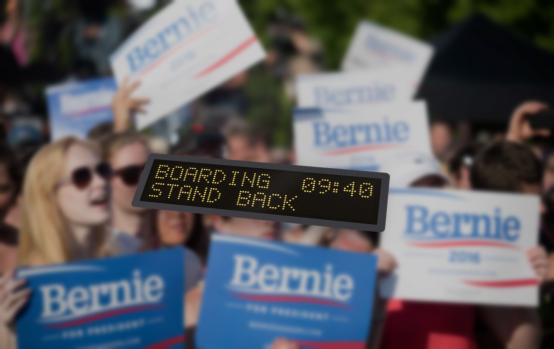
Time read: {"hour": 9, "minute": 40}
